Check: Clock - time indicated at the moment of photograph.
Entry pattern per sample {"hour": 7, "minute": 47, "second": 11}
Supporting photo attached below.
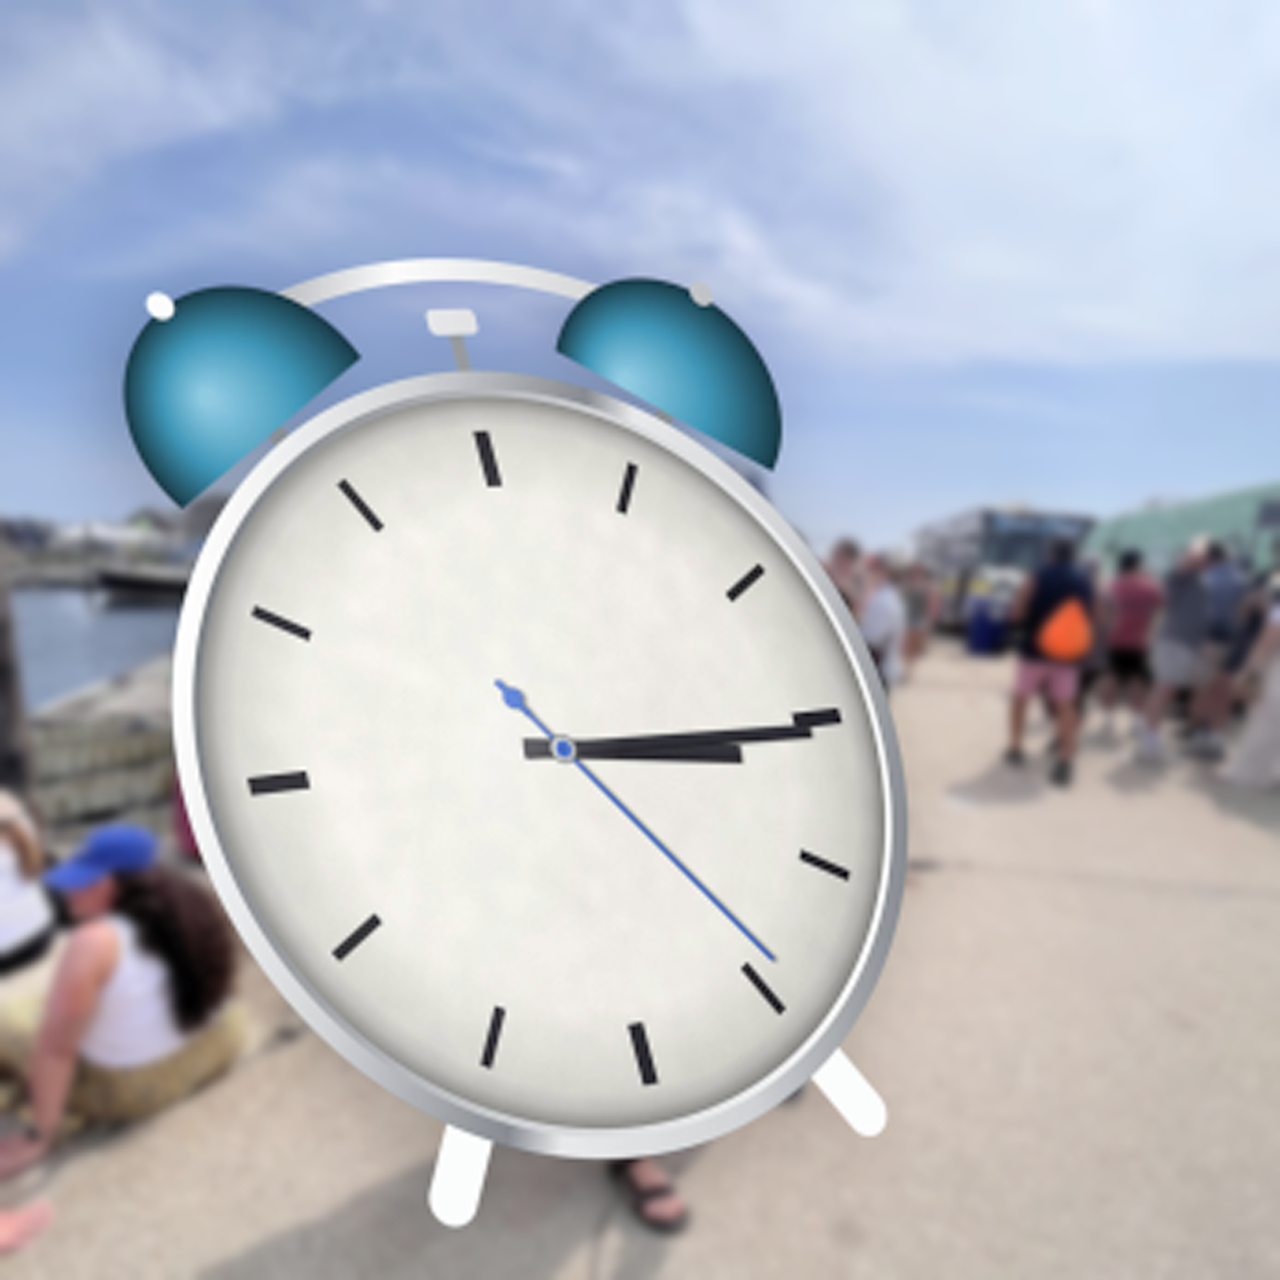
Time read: {"hour": 3, "minute": 15, "second": 24}
